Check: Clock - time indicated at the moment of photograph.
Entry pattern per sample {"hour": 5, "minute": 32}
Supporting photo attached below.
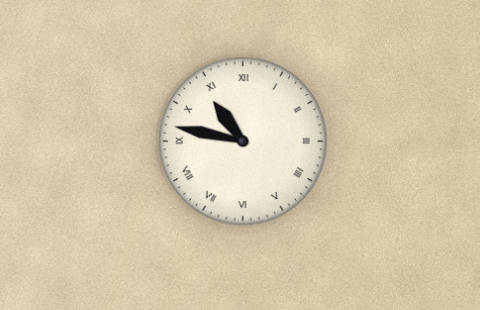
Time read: {"hour": 10, "minute": 47}
